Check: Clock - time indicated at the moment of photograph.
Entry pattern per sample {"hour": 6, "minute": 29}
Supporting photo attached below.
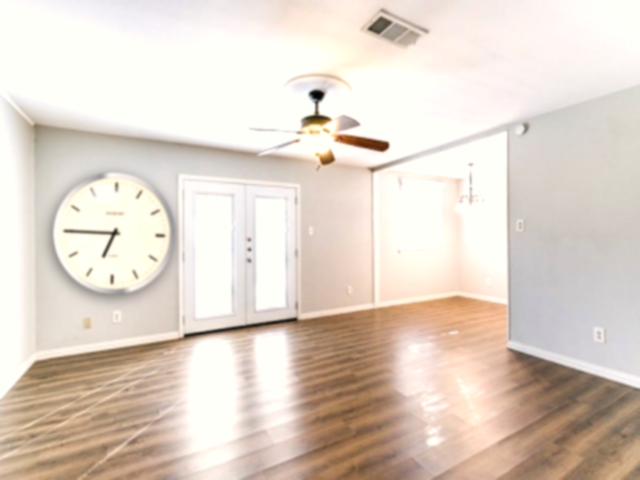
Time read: {"hour": 6, "minute": 45}
